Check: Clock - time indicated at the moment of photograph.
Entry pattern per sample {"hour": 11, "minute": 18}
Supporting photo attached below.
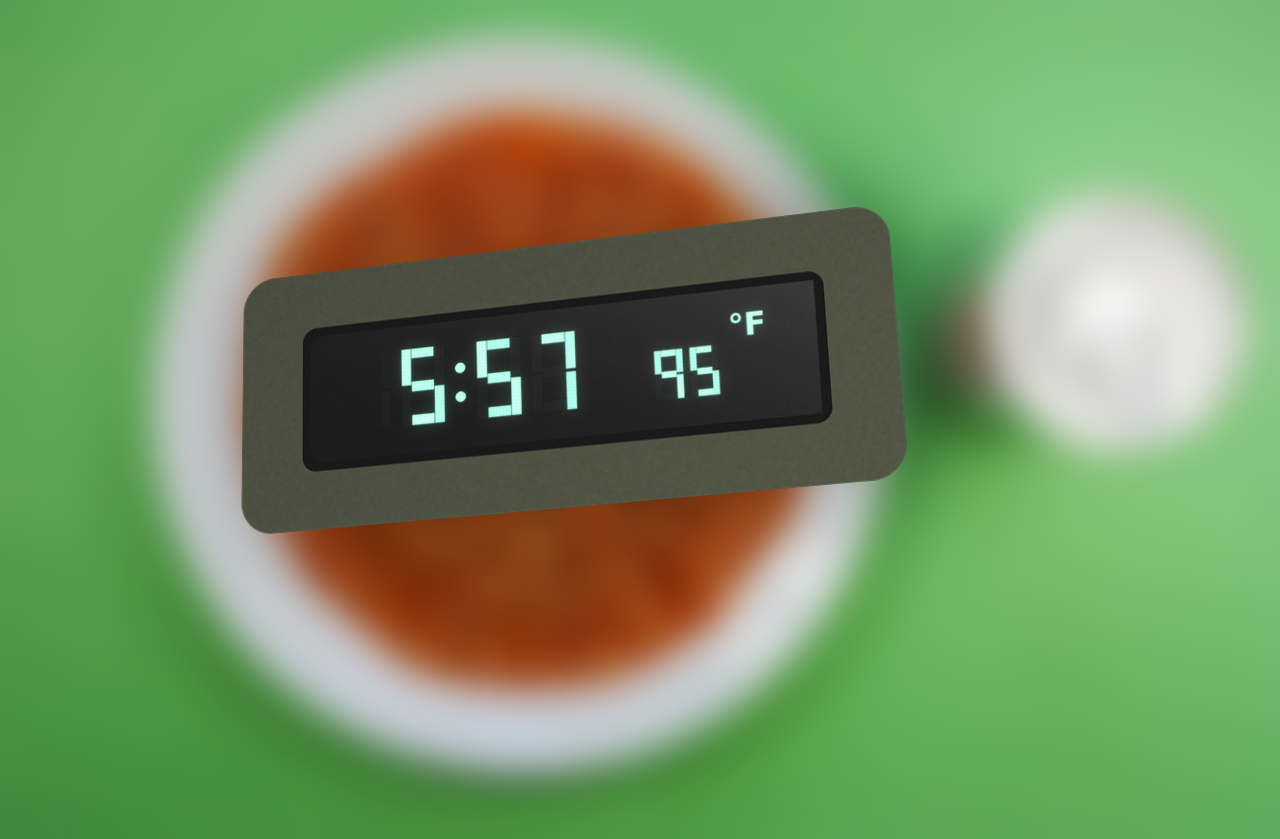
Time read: {"hour": 5, "minute": 57}
